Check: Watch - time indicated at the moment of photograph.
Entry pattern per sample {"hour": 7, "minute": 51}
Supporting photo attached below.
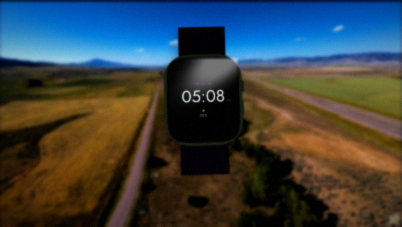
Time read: {"hour": 5, "minute": 8}
